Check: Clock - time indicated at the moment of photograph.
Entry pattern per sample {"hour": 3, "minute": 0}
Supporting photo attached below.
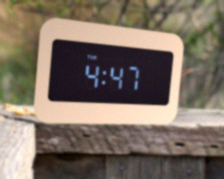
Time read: {"hour": 4, "minute": 47}
